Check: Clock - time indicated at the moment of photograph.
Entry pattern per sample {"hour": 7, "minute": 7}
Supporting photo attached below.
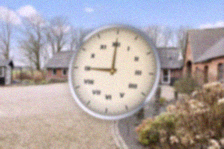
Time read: {"hour": 9, "minute": 0}
